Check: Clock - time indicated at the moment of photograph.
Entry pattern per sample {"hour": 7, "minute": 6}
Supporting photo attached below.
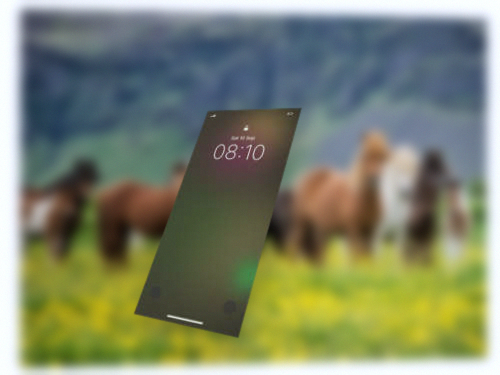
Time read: {"hour": 8, "minute": 10}
